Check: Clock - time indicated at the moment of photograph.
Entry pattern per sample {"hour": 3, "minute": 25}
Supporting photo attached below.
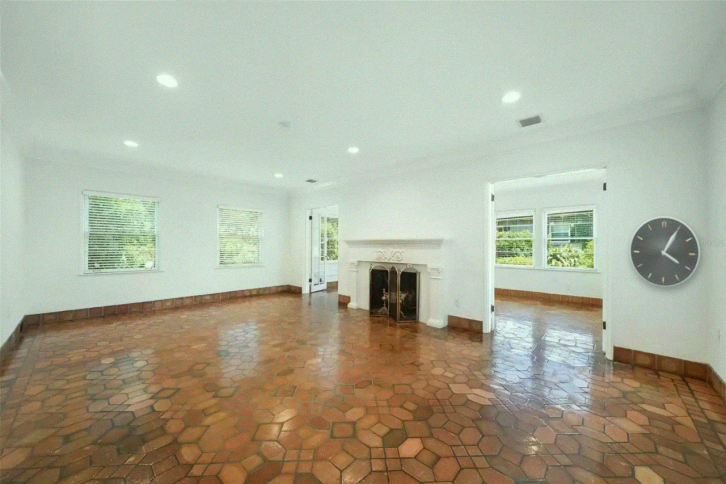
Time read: {"hour": 4, "minute": 5}
